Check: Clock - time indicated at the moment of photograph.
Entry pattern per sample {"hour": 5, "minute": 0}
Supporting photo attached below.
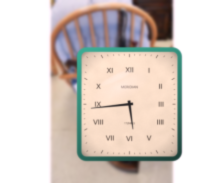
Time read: {"hour": 5, "minute": 44}
